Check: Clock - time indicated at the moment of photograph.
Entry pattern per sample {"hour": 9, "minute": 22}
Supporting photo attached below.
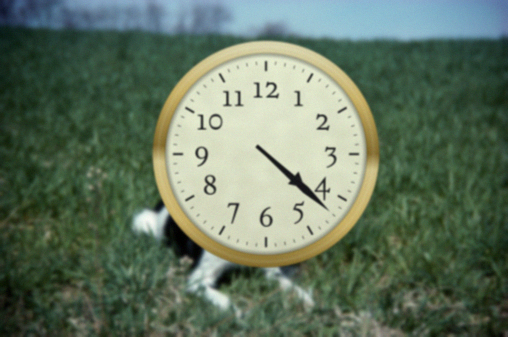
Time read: {"hour": 4, "minute": 22}
